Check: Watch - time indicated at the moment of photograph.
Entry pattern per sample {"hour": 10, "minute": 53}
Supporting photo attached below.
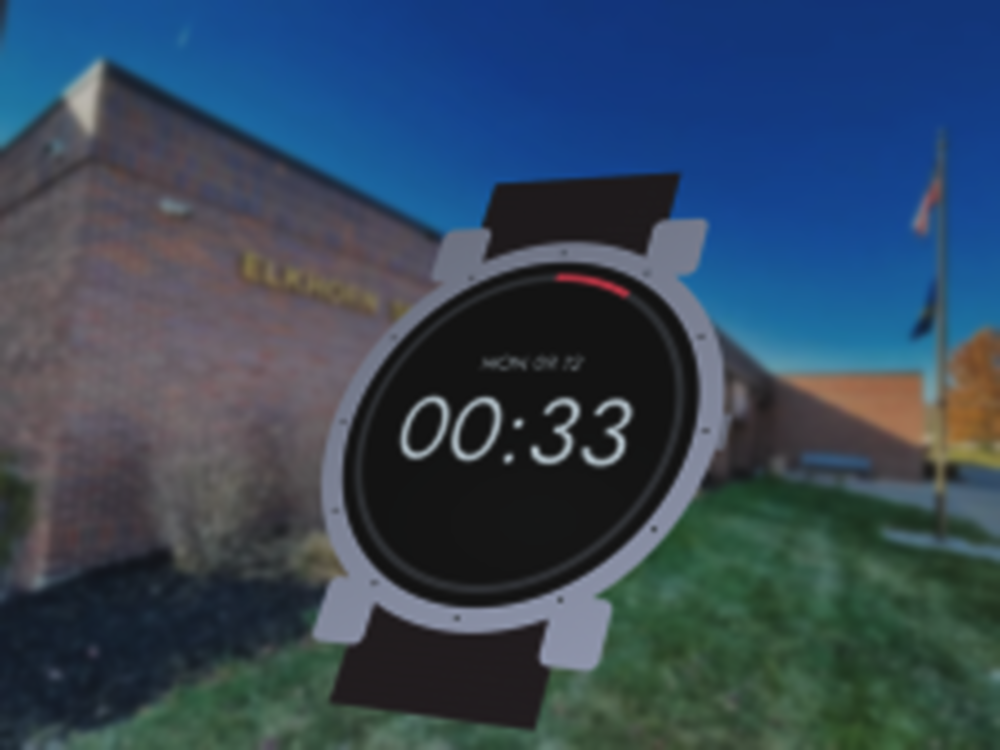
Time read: {"hour": 0, "minute": 33}
